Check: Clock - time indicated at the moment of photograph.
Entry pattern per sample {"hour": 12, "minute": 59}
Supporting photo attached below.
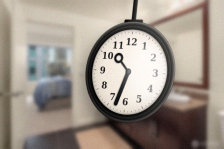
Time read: {"hour": 10, "minute": 33}
